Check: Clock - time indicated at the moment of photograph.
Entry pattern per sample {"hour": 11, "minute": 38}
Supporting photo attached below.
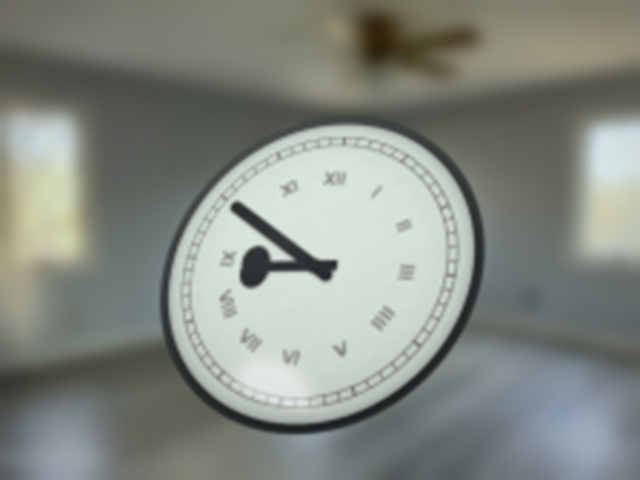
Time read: {"hour": 8, "minute": 50}
